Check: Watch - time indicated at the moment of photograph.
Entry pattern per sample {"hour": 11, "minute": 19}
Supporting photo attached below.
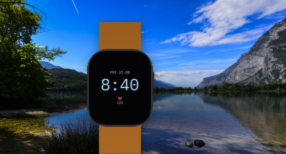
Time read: {"hour": 8, "minute": 40}
